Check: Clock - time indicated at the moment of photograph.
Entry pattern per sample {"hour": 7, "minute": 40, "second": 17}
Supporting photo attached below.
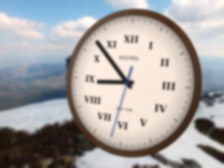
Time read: {"hour": 8, "minute": 52, "second": 32}
